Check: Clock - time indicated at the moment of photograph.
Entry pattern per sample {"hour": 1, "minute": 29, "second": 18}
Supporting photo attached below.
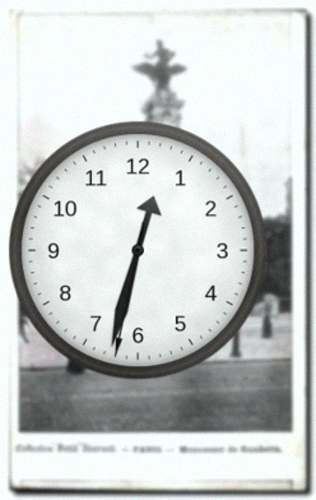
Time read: {"hour": 12, "minute": 32, "second": 32}
